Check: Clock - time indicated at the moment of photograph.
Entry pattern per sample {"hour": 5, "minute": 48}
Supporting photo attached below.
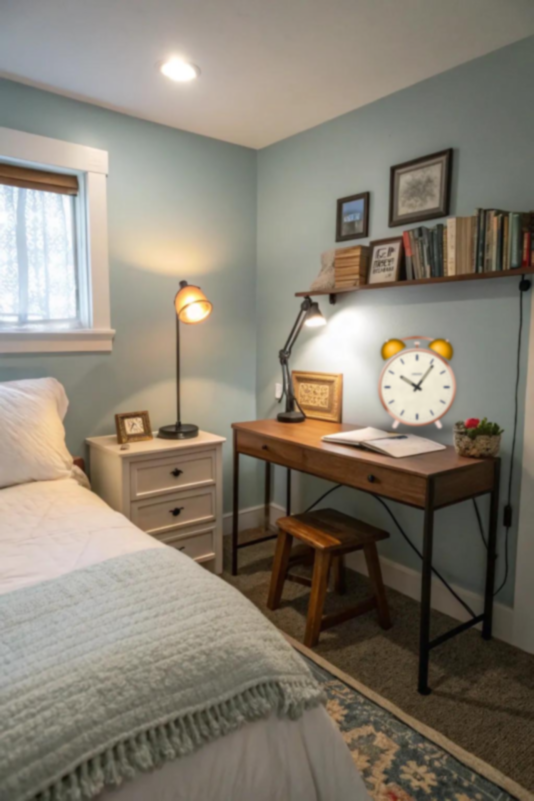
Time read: {"hour": 10, "minute": 6}
